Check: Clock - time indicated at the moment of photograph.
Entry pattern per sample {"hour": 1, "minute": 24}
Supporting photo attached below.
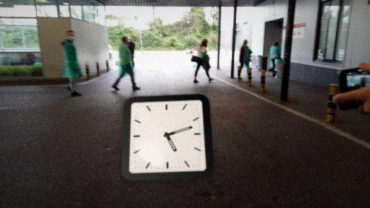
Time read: {"hour": 5, "minute": 12}
